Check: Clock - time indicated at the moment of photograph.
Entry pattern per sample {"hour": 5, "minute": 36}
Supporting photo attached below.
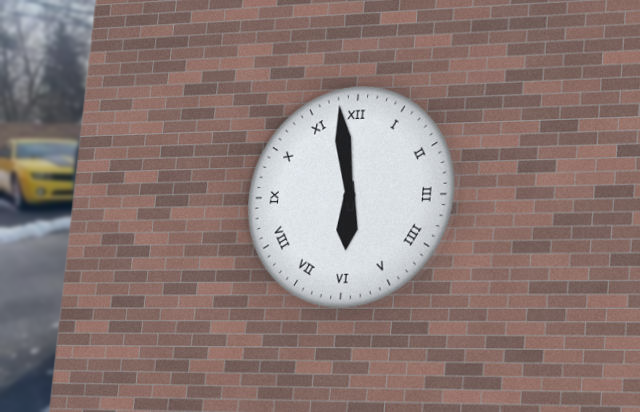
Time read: {"hour": 5, "minute": 58}
